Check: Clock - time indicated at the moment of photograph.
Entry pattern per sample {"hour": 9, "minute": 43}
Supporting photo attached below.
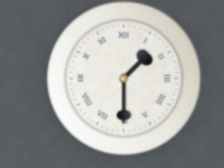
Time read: {"hour": 1, "minute": 30}
